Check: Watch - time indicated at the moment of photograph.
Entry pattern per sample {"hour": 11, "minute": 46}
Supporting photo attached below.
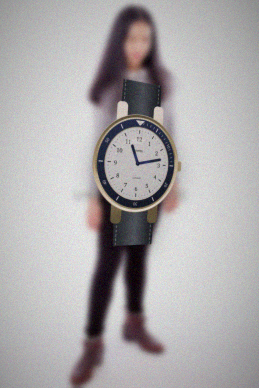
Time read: {"hour": 11, "minute": 13}
